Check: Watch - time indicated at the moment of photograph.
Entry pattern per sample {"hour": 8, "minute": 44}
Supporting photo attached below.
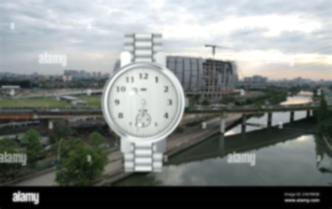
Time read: {"hour": 10, "minute": 32}
